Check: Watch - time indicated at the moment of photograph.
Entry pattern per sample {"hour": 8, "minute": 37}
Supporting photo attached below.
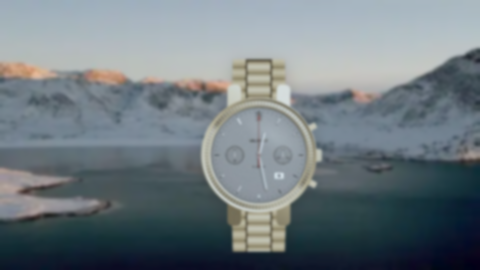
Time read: {"hour": 12, "minute": 28}
